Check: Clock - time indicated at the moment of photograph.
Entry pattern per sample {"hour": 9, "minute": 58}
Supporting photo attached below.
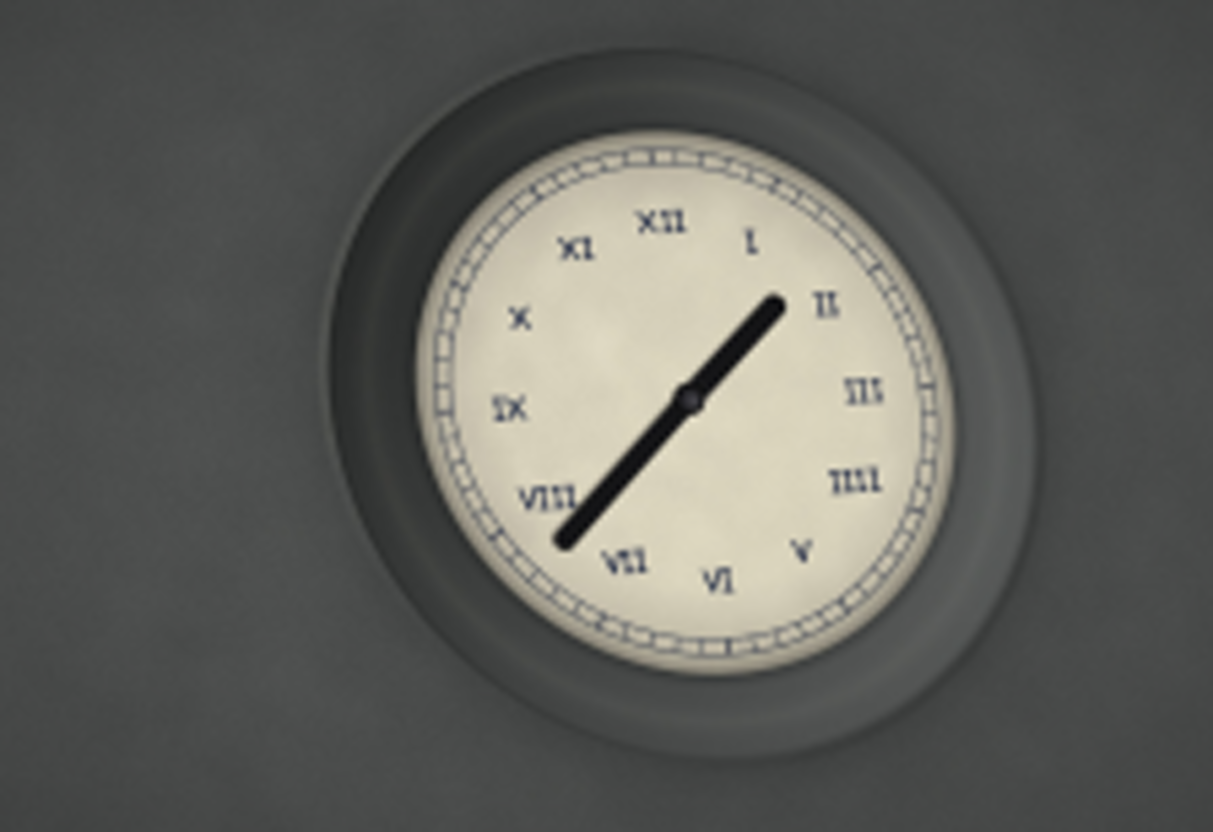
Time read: {"hour": 1, "minute": 38}
